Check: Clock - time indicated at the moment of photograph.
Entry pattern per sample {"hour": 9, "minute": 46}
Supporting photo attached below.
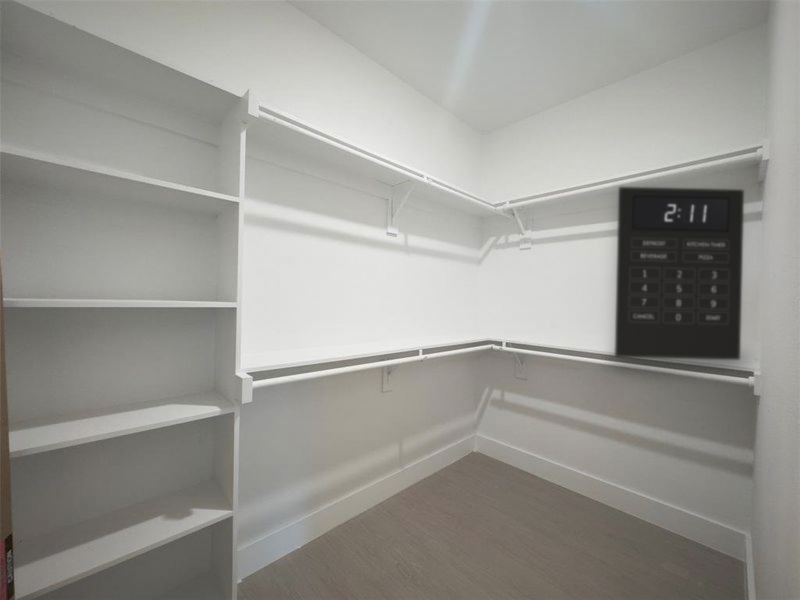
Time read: {"hour": 2, "minute": 11}
